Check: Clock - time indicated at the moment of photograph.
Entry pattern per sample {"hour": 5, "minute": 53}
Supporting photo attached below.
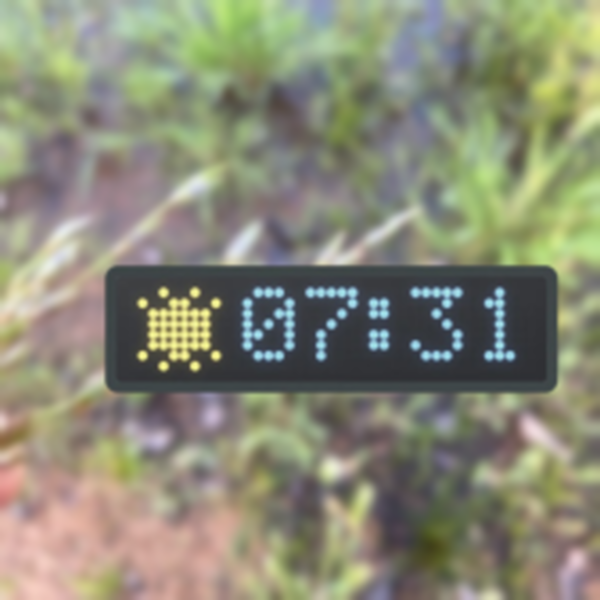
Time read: {"hour": 7, "minute": 31}
